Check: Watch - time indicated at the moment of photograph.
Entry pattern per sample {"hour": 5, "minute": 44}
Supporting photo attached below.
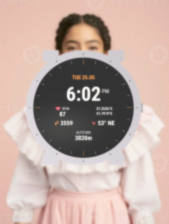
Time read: {"hour": 6, "minute": 2}
